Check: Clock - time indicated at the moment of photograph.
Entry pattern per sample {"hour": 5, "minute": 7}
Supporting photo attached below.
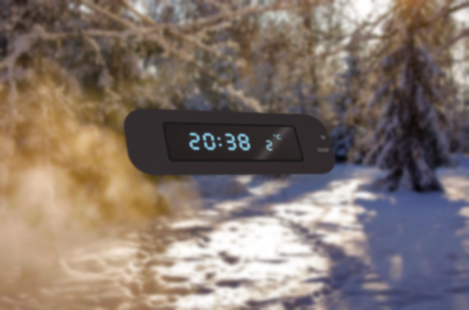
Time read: {"hour": 20, "minute": 38}
